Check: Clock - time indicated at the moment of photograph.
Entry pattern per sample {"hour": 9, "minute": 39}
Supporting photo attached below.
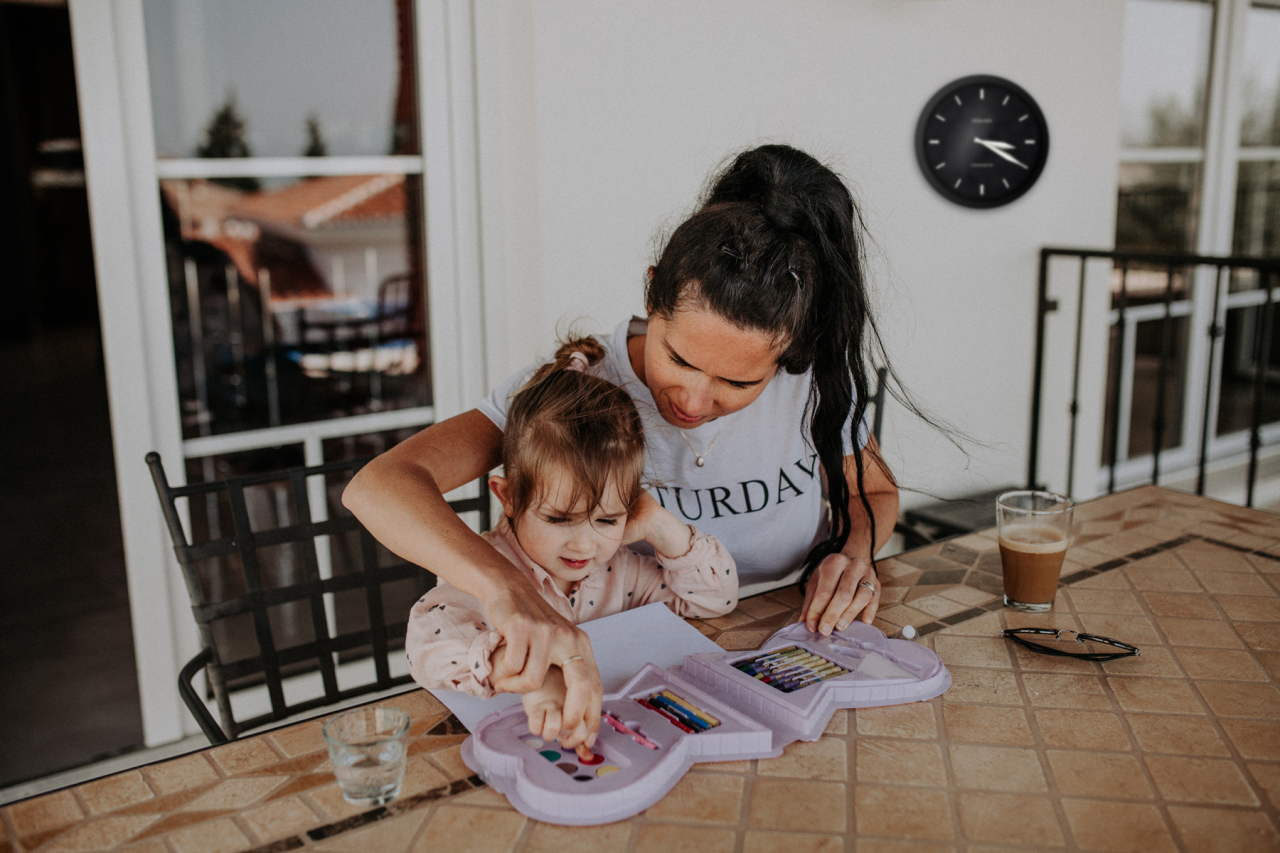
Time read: {"hour": 3, "minute": 20}
